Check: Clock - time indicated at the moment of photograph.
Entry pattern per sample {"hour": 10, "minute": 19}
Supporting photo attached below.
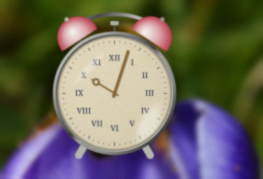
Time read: {"hour": 10, "minute": 3}
